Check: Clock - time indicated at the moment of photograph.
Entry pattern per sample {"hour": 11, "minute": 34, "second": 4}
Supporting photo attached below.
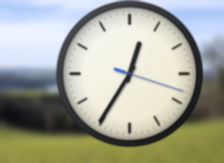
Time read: {"hour": 12, "minute": 35, "second": 18}
